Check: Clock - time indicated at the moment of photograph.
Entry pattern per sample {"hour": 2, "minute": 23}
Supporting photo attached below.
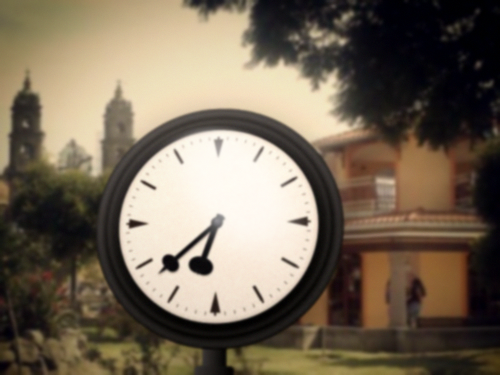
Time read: {"hour": 6, "minute": 38}
